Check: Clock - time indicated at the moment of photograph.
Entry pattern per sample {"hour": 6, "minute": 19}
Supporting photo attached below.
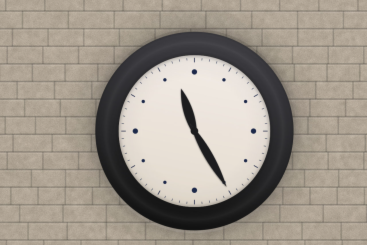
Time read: {"hour": 11, "minute": 25}
